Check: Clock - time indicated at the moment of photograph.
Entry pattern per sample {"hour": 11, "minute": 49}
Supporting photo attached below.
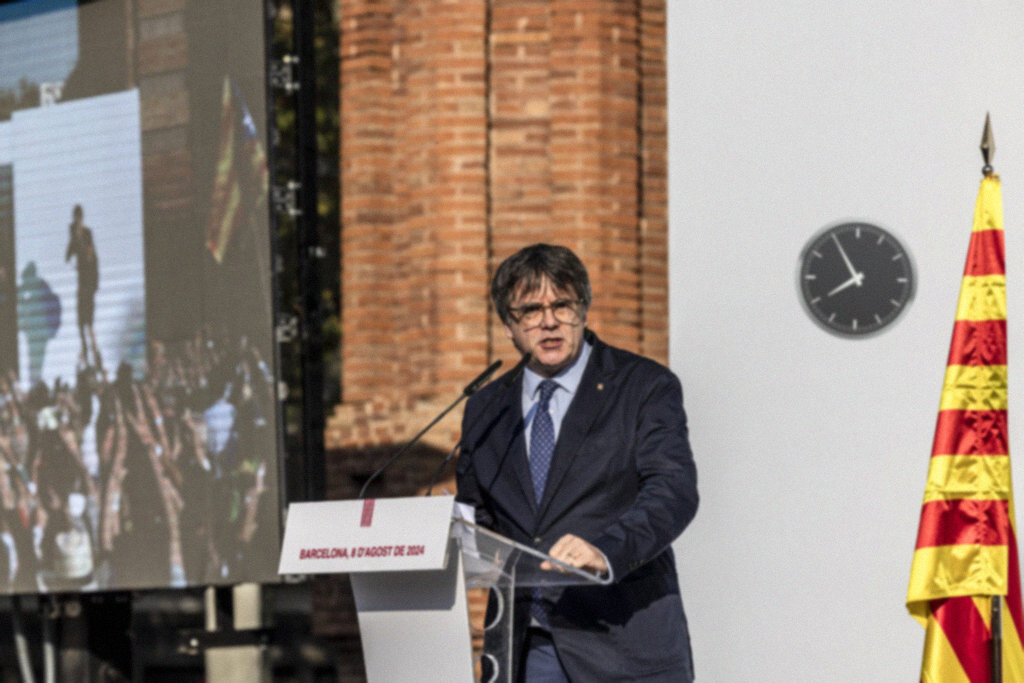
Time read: {"hour": 7, "minute": 55}
